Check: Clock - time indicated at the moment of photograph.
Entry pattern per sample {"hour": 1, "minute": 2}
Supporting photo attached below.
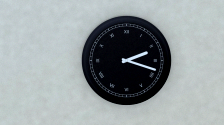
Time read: {"hour": 2, "minute": 18}
